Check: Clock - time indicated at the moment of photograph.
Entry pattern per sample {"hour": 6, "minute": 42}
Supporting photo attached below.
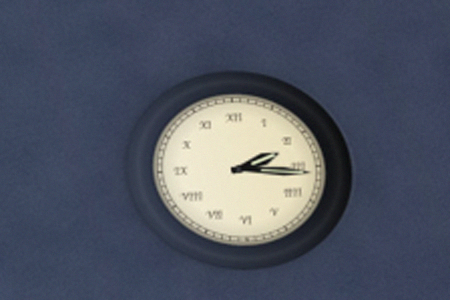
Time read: {"hour": 2, "minute": 16}
